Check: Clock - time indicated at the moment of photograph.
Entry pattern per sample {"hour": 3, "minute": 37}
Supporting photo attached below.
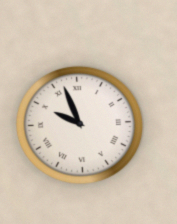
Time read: {"hour": 9, "minute": 57}
